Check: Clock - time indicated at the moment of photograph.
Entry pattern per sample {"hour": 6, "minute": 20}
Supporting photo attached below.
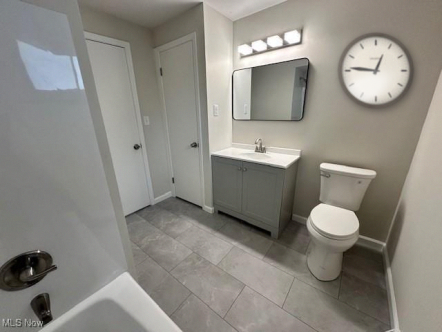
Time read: {"hour": 12, "minute": 46}
